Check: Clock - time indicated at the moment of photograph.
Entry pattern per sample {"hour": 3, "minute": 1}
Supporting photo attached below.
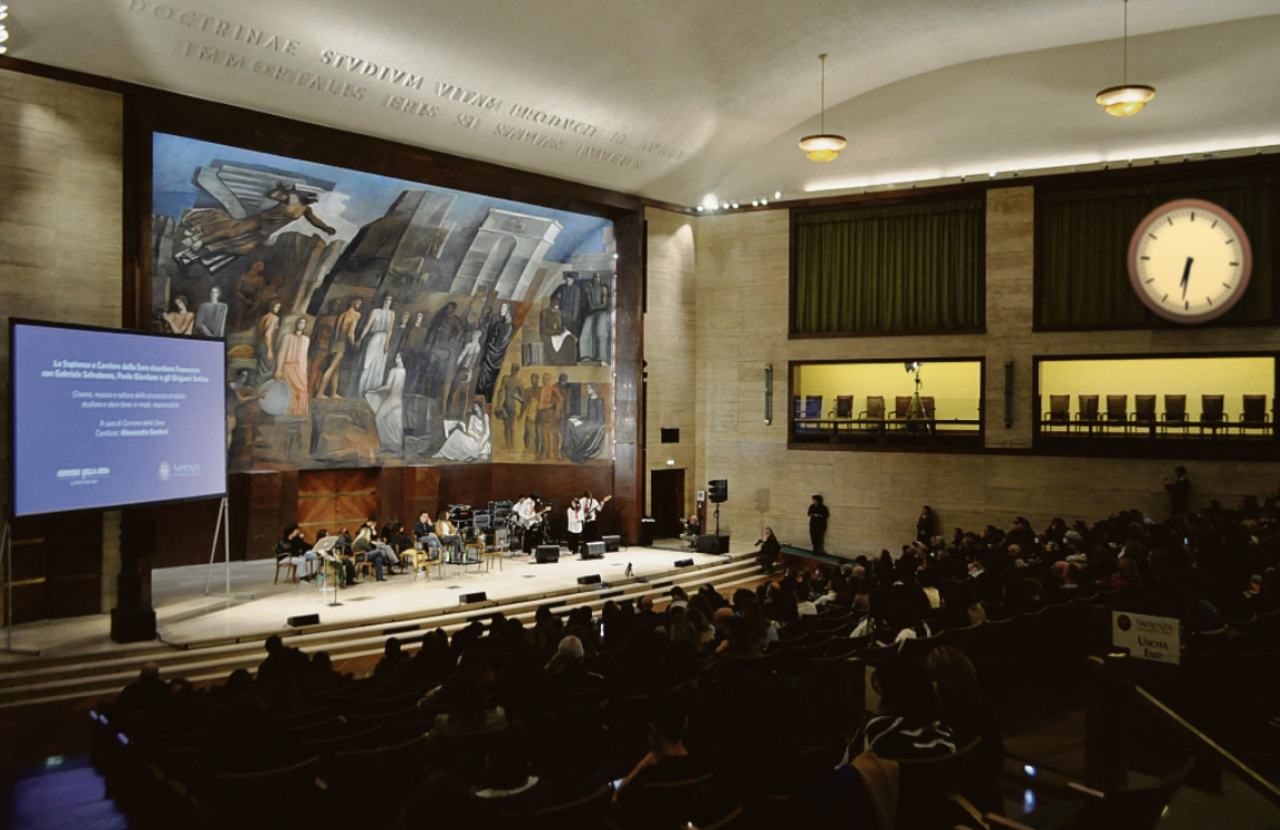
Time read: {"hour": 6, "minute": 31}
